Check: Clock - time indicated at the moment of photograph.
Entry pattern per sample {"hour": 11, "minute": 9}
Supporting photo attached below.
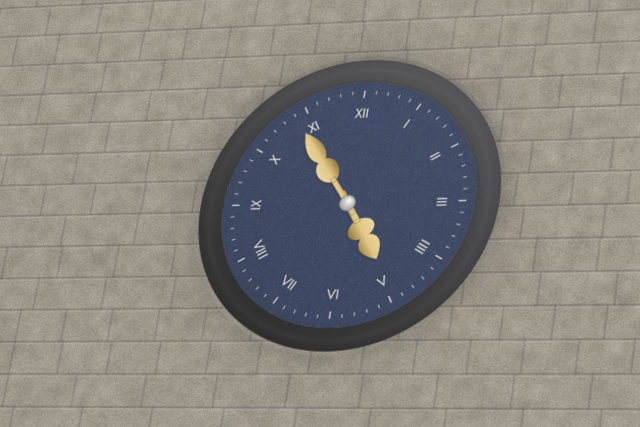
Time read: {"hour": 4, "minute": 54}
